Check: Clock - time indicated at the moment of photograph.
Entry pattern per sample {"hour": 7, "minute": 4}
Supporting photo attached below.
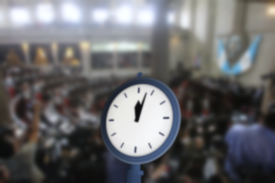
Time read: {"hour": 12, "minute": 3}
